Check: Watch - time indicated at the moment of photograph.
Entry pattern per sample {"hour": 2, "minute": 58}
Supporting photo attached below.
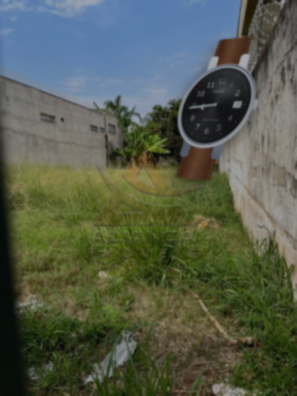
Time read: {"hour": 8, "minute": 44}
